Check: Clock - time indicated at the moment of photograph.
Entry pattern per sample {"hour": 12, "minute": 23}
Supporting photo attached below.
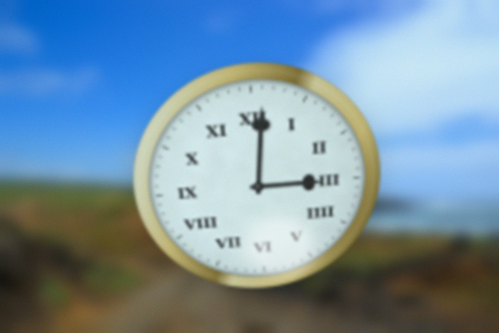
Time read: {"hour": 3, "minute": 1}
